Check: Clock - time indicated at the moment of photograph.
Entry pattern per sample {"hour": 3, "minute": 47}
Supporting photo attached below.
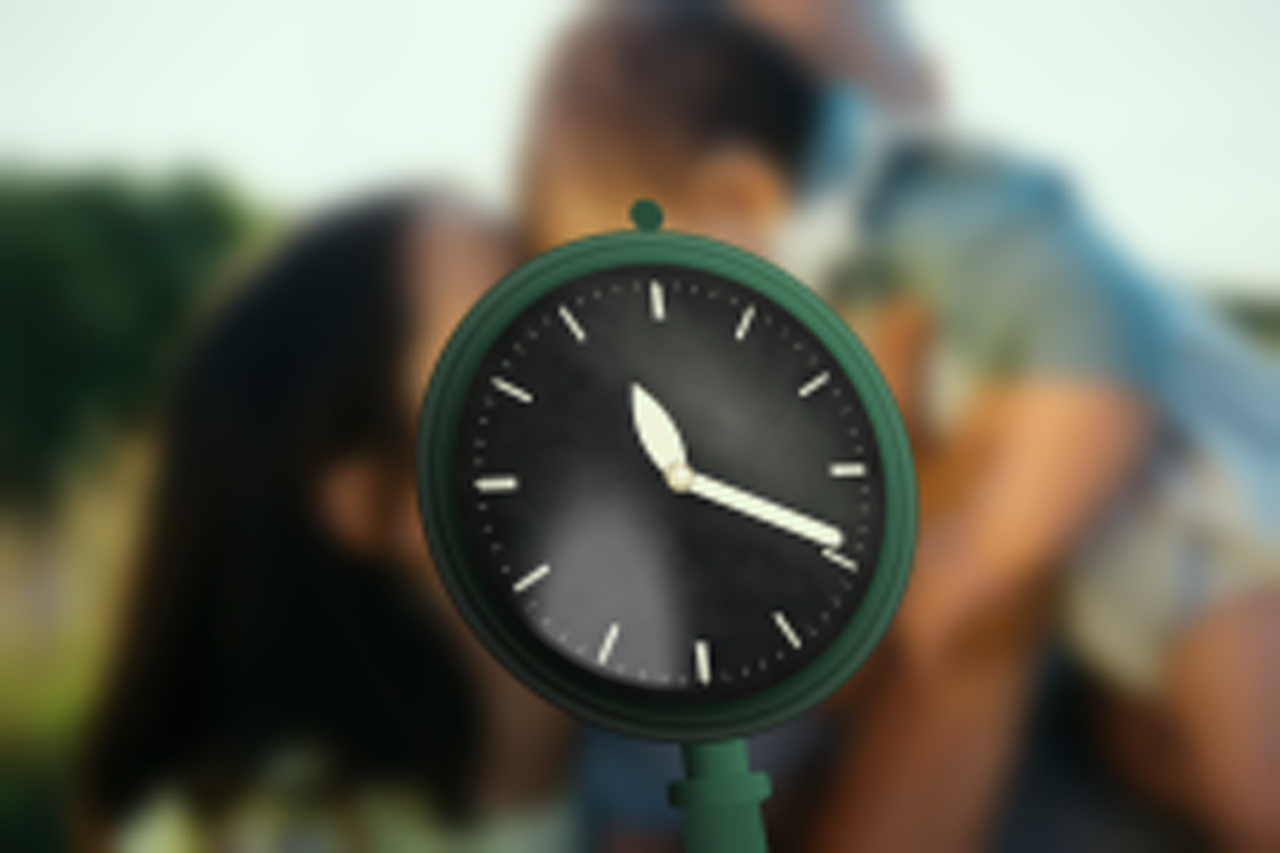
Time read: {"hour": 11, "minute": 19}
